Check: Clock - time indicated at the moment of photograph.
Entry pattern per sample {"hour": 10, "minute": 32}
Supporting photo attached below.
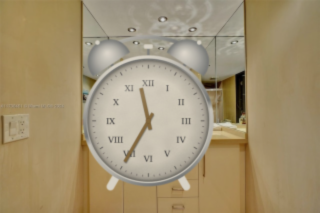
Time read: {"hour": 11, "minute": 35}
